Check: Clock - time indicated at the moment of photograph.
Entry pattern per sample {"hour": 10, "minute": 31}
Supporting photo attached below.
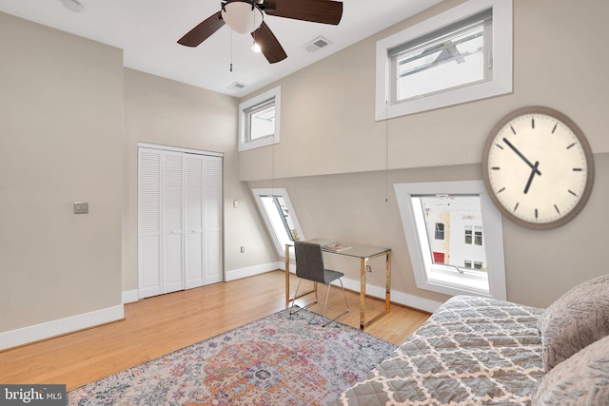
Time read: {"hour": 6, "minute": 52}
